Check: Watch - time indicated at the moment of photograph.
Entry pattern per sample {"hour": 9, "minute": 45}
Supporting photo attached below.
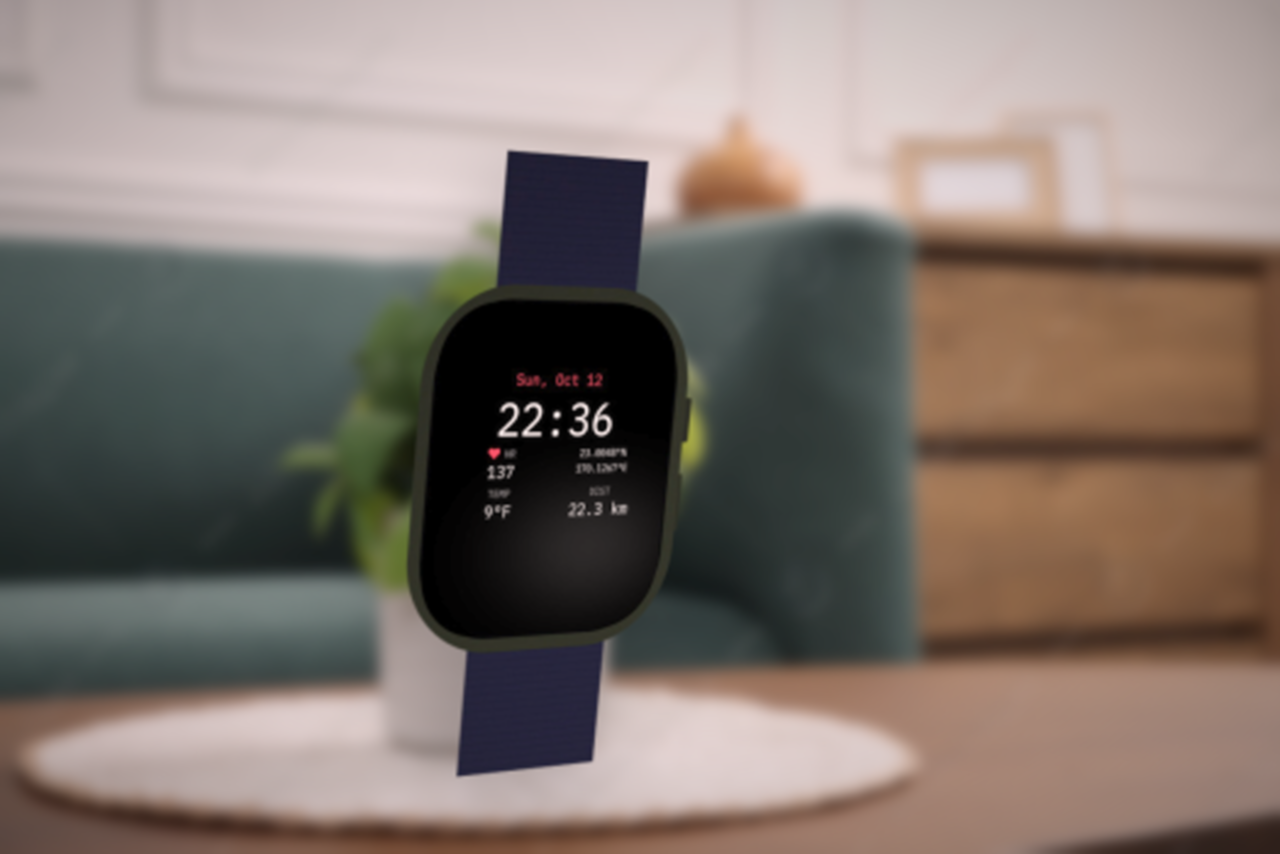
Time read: {"hour": 22, "minute": 36}
